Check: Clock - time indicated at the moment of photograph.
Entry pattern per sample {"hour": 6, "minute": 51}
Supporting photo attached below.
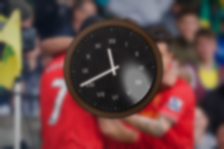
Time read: {"hour": 11, "minute": 41}
